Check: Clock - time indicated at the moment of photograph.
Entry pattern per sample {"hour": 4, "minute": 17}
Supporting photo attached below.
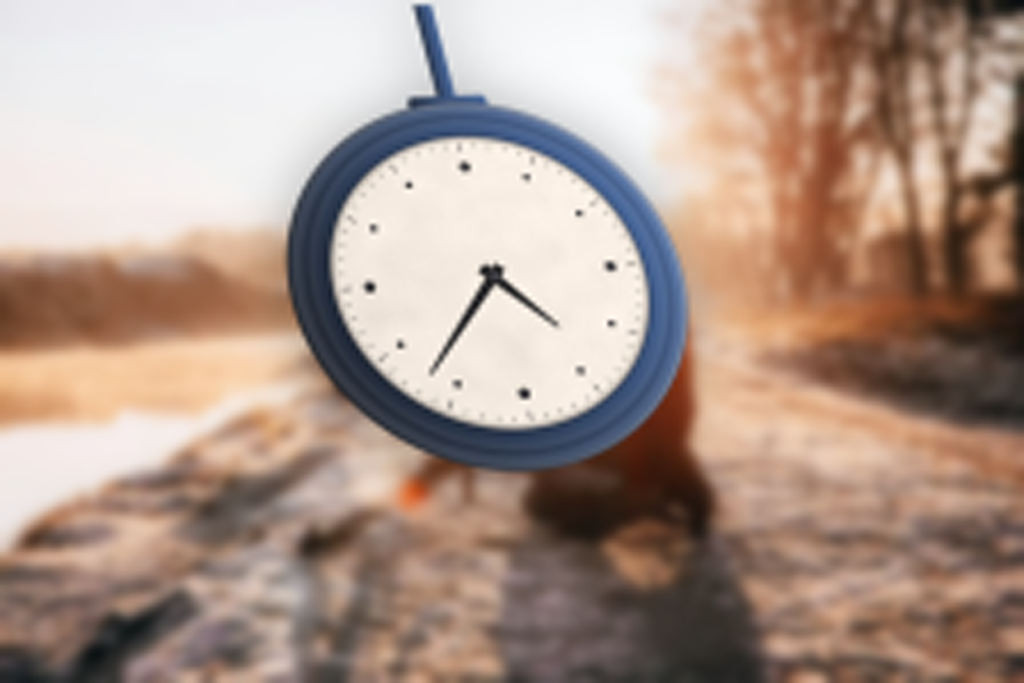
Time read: {"hour": 4, "minute": 37}
